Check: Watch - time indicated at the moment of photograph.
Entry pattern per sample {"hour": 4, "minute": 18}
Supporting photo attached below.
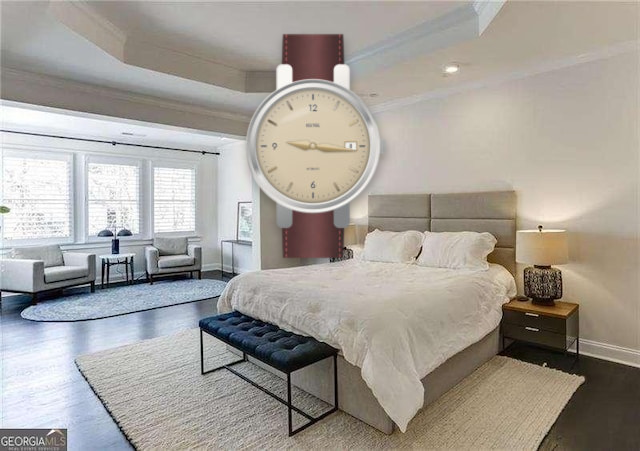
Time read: {"hour": 9, "minute": 16}
